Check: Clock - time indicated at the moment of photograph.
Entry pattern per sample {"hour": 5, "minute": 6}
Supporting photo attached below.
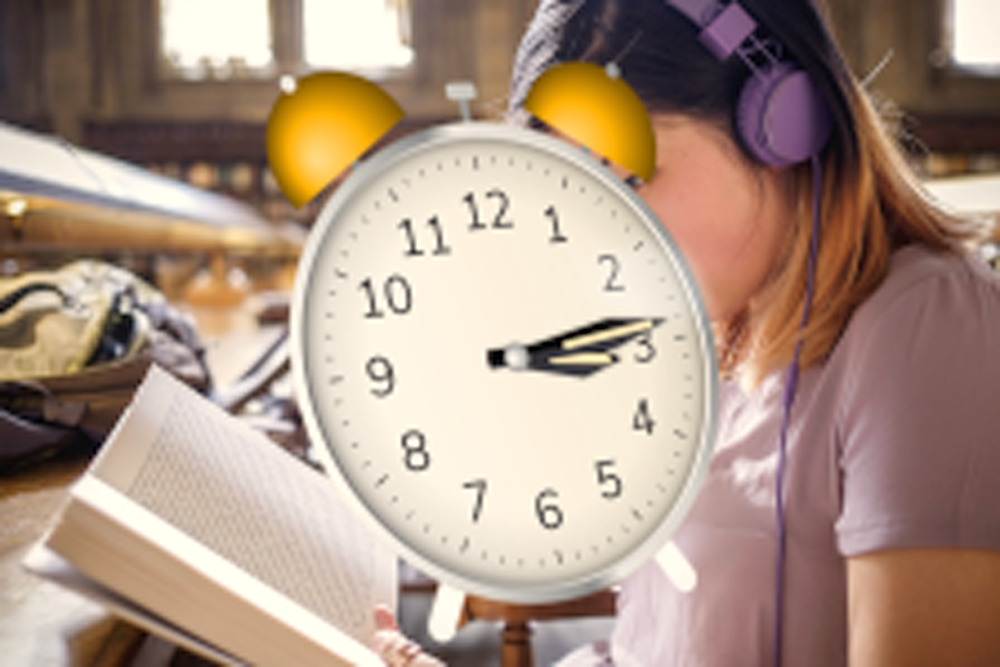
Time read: {"hour": 3, "minute": 14}
